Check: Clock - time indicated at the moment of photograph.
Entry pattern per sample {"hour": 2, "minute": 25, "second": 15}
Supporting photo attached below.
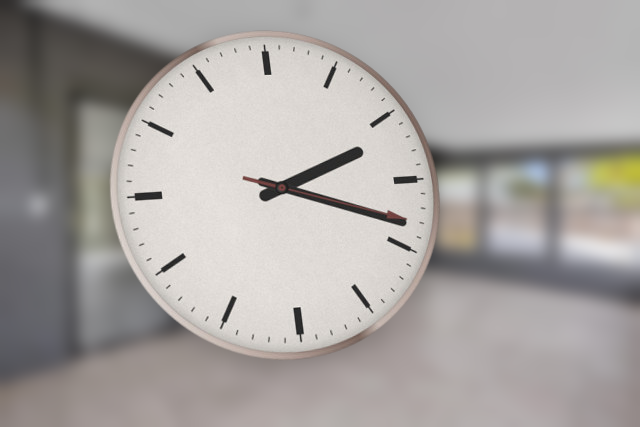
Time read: {"hour": 2, "minute": 18, "second": 18}
